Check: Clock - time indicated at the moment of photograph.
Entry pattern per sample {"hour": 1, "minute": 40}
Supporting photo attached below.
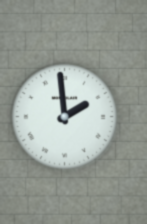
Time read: {"hour": 1, "minute": 59}
